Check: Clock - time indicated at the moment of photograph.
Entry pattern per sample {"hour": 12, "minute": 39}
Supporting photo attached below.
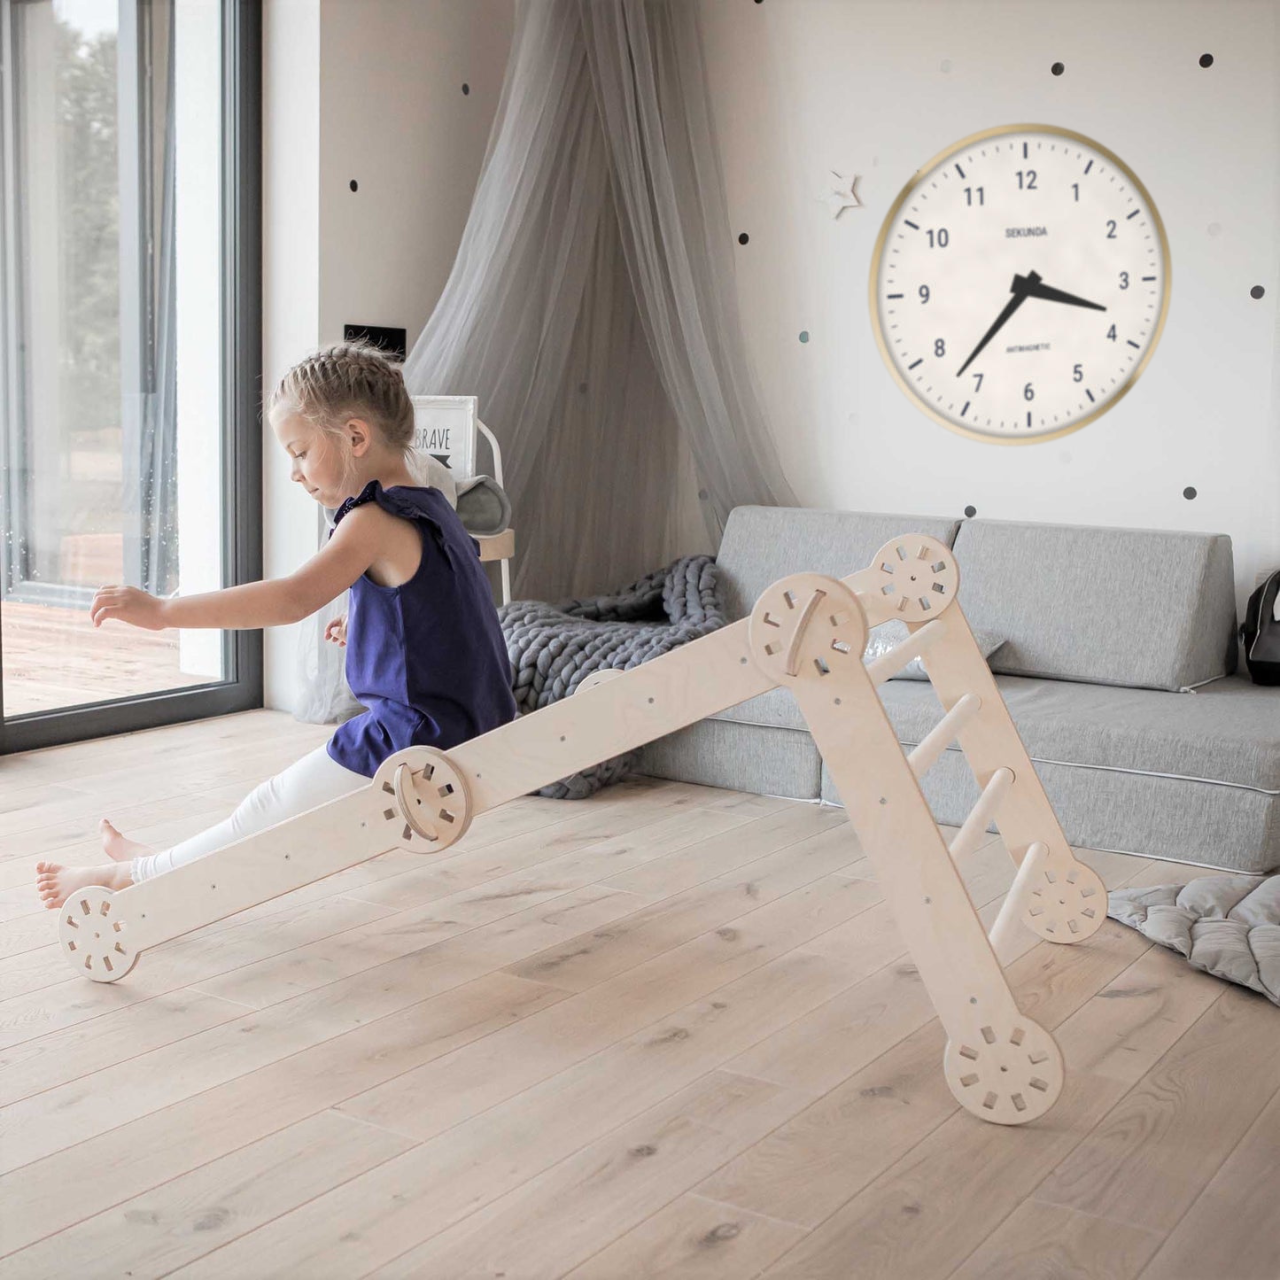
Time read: {"hour": 3, "minute": 37}
